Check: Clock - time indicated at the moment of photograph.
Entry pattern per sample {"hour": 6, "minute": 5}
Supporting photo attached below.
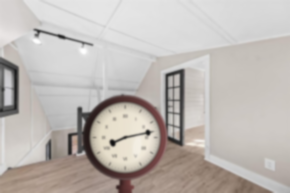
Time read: {"hour": 8, "minute": 13}
